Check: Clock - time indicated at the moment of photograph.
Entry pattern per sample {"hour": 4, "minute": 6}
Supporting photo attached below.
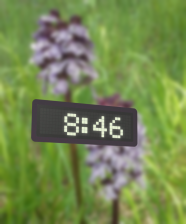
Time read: {"hour": 8, "minute": 46}
